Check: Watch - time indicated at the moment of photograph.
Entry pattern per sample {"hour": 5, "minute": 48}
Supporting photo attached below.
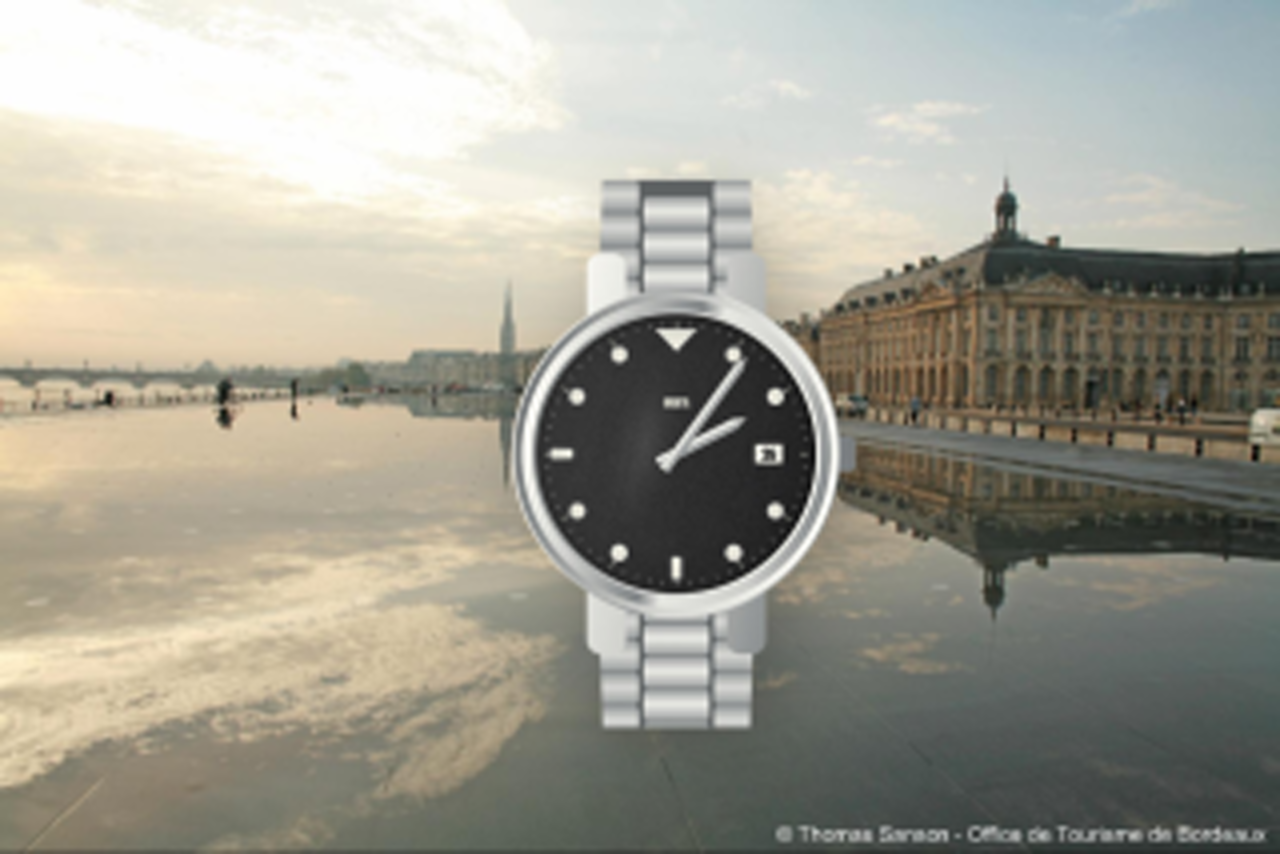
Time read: {"hour": 2, "minute": 6}
